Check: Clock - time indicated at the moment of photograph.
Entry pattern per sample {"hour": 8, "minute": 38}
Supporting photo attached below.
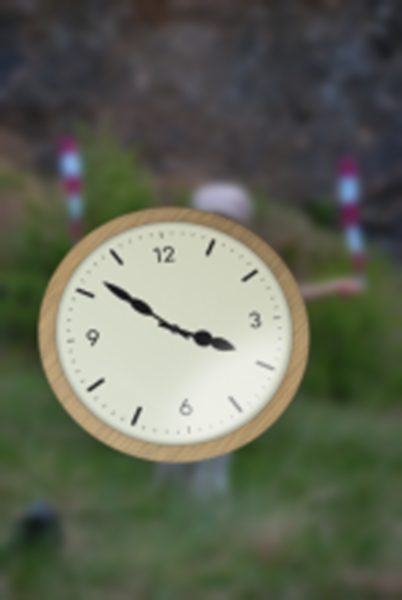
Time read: {"hour": 3, "minute": 52}
